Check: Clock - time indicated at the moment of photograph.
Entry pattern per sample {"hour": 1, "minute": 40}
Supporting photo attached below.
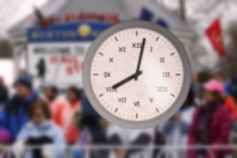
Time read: {"hour": 8, "minute": 2}
